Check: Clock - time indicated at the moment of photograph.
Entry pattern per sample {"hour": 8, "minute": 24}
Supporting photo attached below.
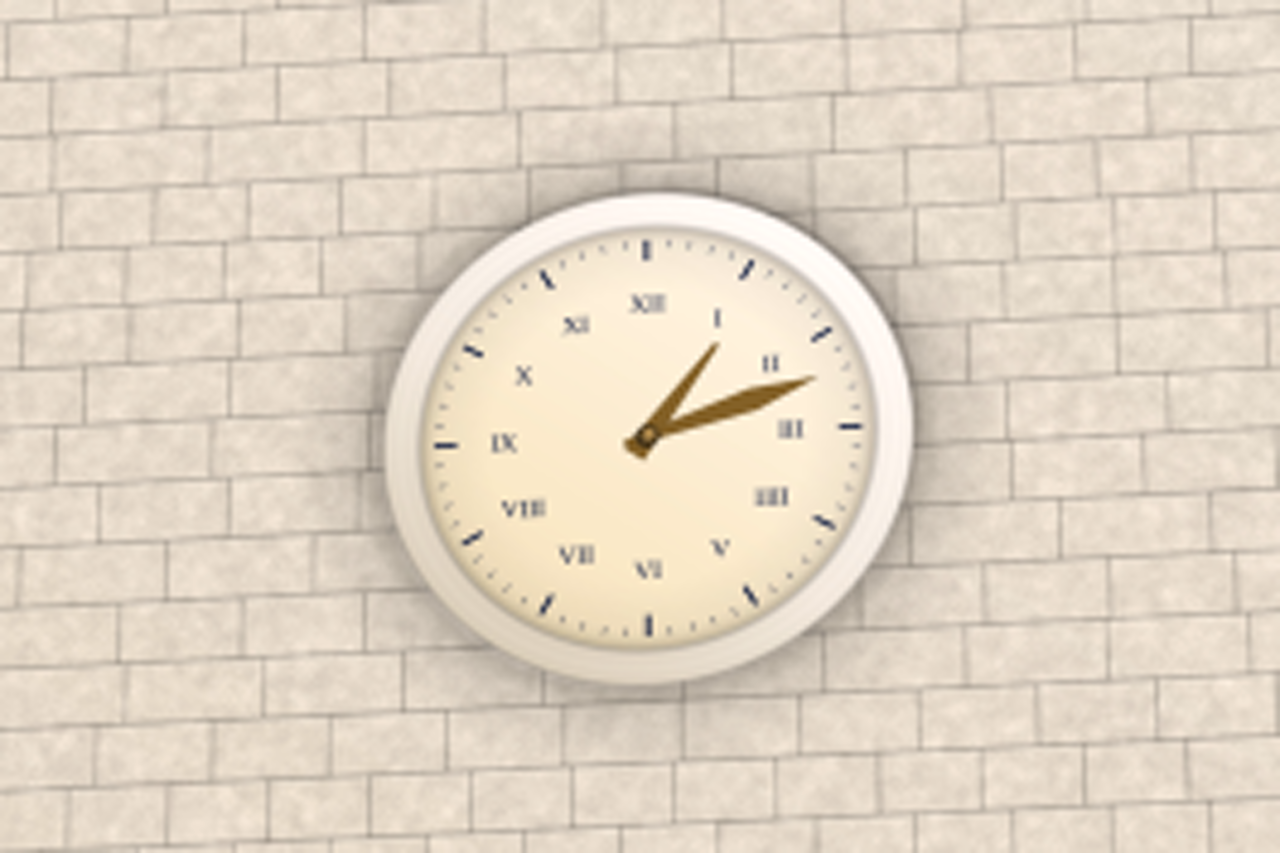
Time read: {"hour": 1, "minute": 12}
